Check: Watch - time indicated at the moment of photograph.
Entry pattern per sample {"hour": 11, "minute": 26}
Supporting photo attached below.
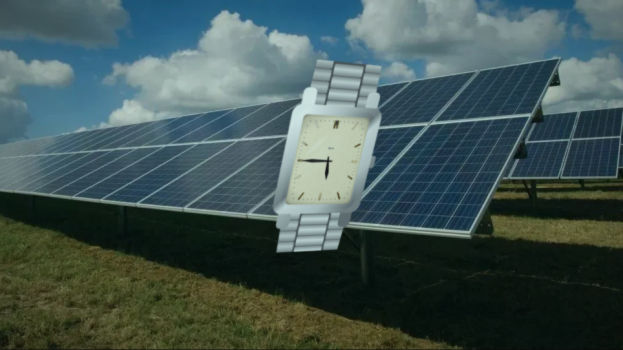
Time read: {"hour": 5, "minute": 45}
